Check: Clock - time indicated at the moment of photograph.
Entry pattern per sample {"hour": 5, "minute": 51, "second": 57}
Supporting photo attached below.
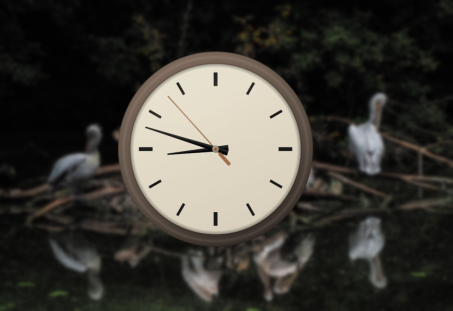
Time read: {"hour": 8, "minute": 47, "second": 53}
